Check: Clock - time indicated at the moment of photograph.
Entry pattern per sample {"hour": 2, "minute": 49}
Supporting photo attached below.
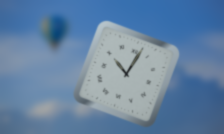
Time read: {"hour": 10, "minute": 2}
